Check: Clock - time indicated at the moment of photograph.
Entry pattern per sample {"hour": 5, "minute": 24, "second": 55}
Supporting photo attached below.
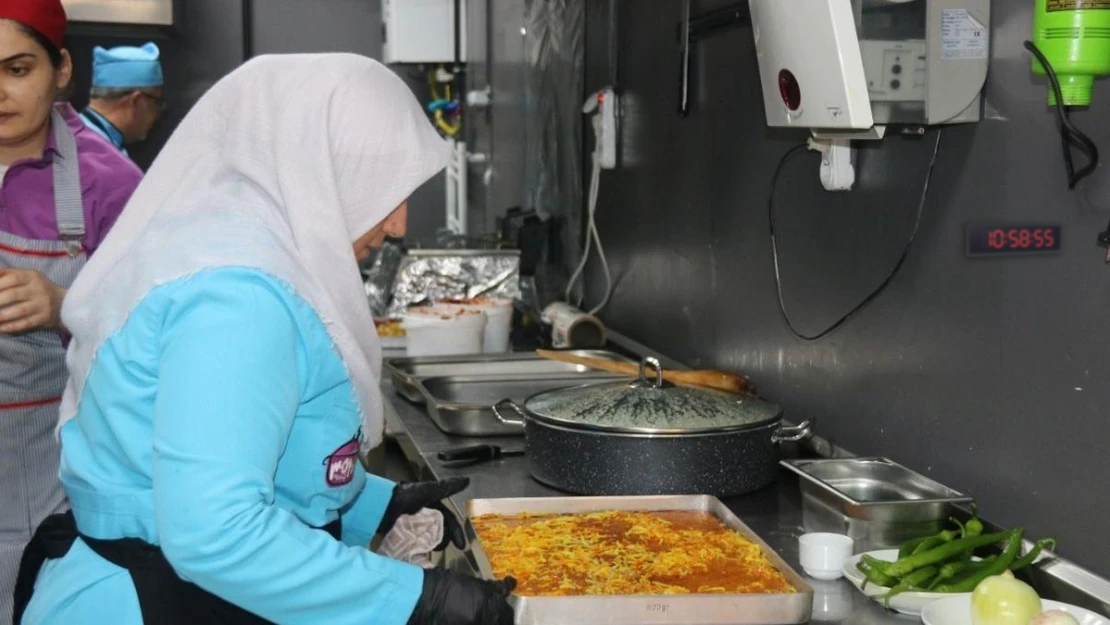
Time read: {"hour": 10, "minute": 58, "second": 55}
